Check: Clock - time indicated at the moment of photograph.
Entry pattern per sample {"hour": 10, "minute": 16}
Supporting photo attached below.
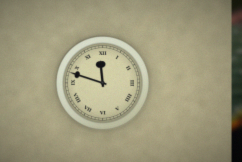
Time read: {"hour": 11, "minute": 48}
